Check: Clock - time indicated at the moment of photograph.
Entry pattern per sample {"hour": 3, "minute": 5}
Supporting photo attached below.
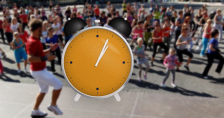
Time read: {"hour": 1, "minute": 4}
